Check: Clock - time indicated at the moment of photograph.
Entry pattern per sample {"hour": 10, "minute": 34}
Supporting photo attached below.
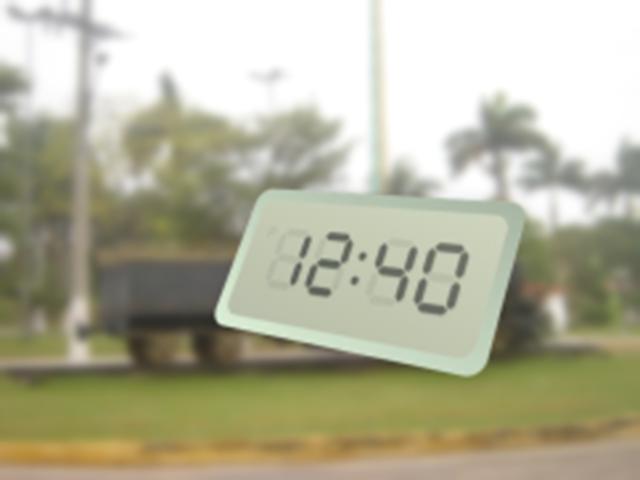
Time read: {"hour": 12, "minute": 40}
